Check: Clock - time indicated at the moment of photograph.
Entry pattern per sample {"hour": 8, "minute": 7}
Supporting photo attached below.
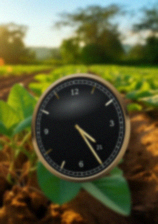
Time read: {"hour": 4, "minute": 25}
